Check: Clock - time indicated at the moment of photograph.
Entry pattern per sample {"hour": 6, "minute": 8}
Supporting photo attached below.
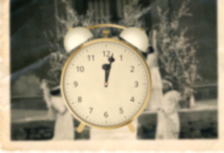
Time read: {"hour": 12, "minute": 2}
